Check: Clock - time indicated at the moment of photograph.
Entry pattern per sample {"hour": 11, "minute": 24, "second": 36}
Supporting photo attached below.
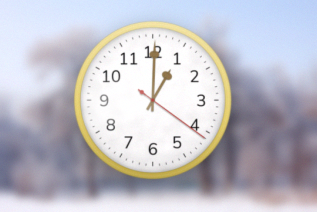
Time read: {"hour": 1, "minute": 0, "second": 21}
